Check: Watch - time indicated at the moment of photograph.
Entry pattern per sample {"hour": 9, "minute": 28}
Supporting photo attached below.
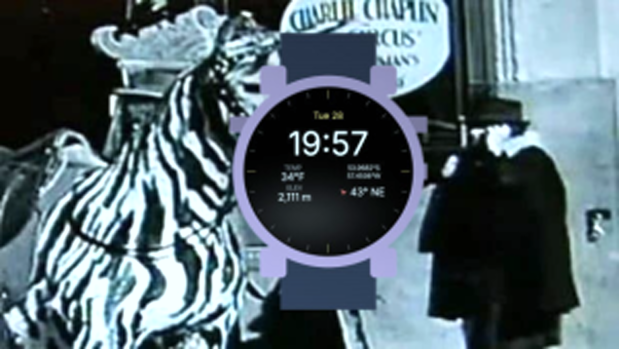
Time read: {"hour": 19, "minute": 57}
